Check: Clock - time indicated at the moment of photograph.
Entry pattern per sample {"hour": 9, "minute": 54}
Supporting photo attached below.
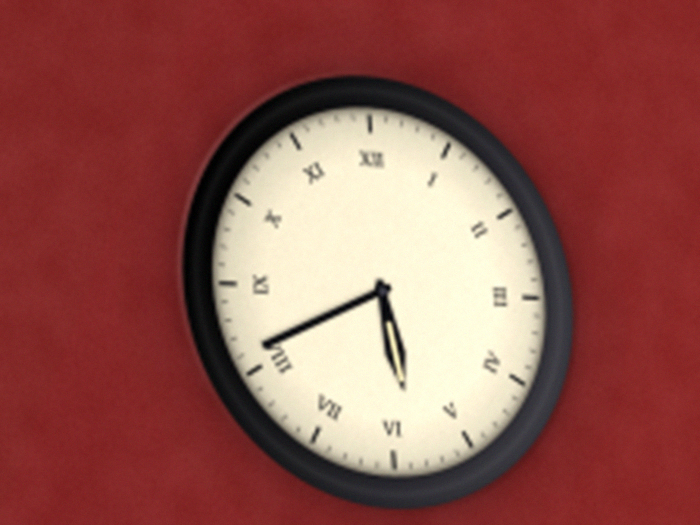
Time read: {"hour": 5, "minute": 41}
